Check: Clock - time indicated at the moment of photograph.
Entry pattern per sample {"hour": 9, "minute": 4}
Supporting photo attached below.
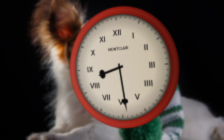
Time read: {"hour": 8, "minute": 29}
